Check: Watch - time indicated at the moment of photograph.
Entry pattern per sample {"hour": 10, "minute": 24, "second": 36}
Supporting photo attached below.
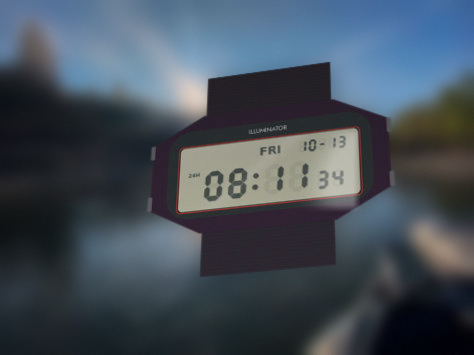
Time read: {"hour": 8, "minute": 11, "second": 34}
